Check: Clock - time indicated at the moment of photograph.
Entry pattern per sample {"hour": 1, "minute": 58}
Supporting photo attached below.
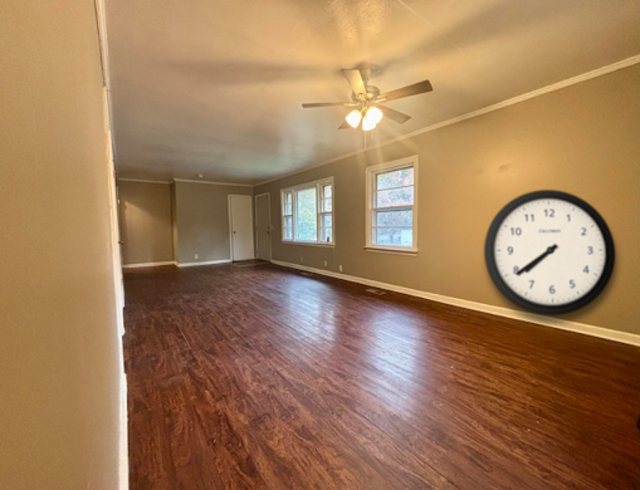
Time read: {"hour": 7, "minute": 39}
